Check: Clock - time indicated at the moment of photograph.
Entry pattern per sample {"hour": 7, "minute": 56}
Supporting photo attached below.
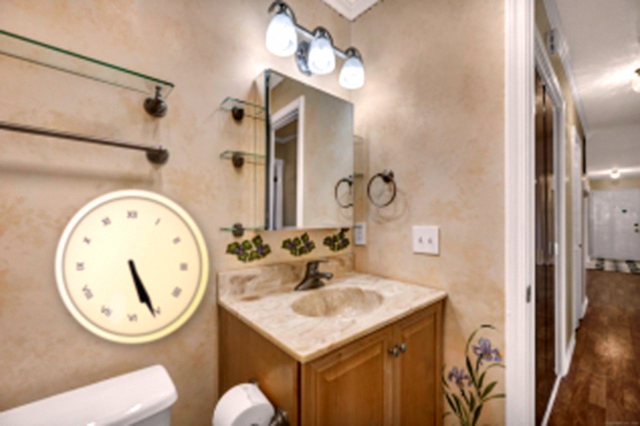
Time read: {"hour": 5, "minute": 26}
